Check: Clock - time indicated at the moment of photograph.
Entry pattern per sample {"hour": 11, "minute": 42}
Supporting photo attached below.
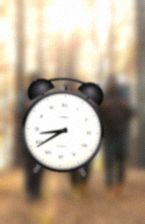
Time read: {"hour": 8, "minute": 39}
